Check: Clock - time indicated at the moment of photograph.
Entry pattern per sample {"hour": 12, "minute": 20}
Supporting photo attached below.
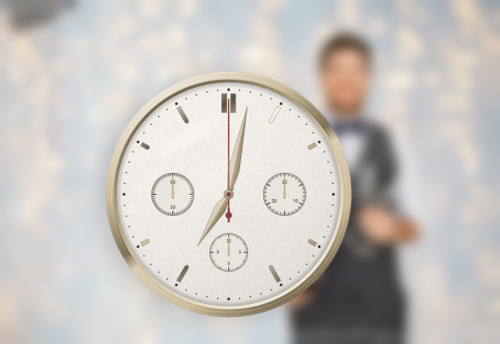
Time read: {"hour": 7, "minute": 2}
